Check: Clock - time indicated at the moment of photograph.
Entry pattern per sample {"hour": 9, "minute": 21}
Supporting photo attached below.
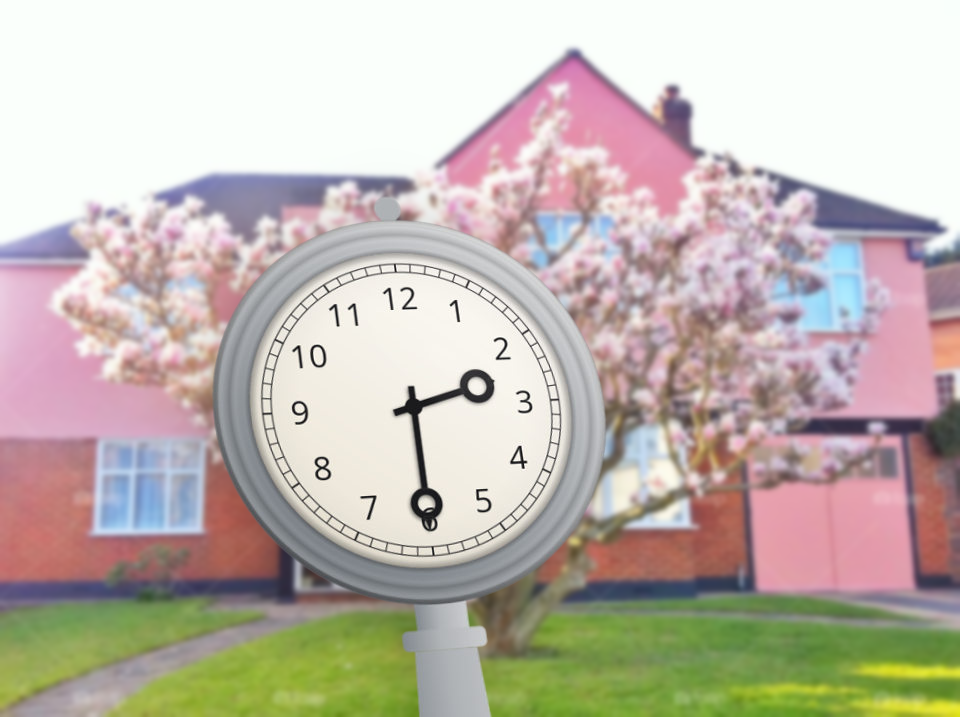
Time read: {"hour": 2, "minute": 30}
